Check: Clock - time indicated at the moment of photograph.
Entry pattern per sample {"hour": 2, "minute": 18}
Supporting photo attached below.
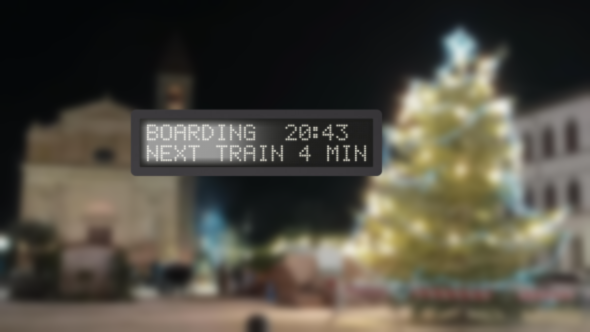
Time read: {"hour": 20, "minute": 43}
